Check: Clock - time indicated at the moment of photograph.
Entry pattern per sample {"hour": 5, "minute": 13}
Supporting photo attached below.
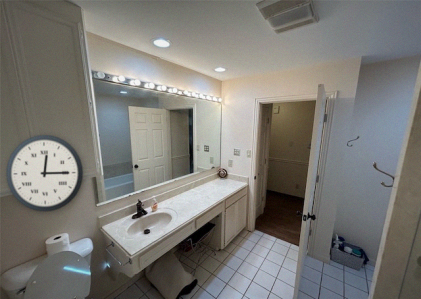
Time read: {"hour": 12, "minute": 15}
